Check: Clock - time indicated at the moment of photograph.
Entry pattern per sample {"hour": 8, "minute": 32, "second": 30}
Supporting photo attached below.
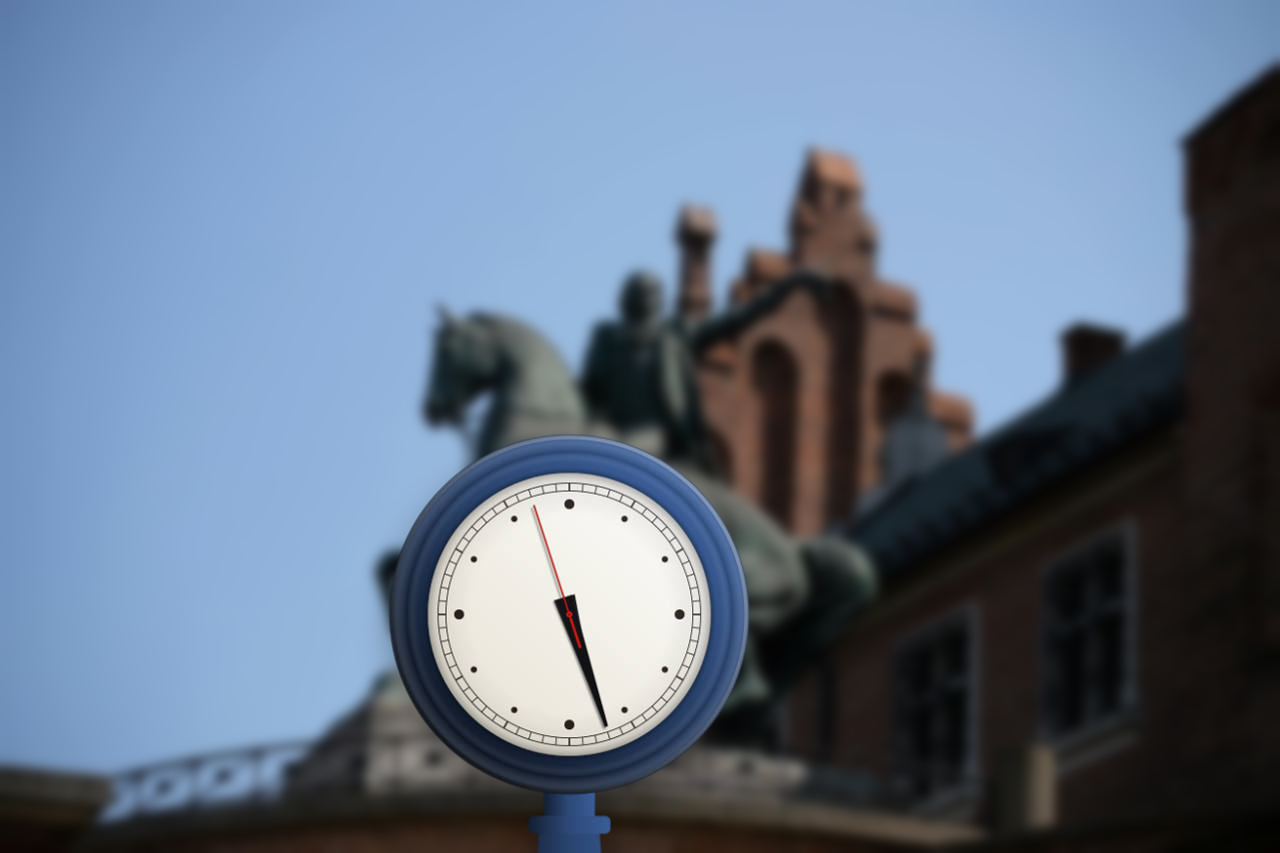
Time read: {"hour": 5, "minute": 26, "second": 57}
